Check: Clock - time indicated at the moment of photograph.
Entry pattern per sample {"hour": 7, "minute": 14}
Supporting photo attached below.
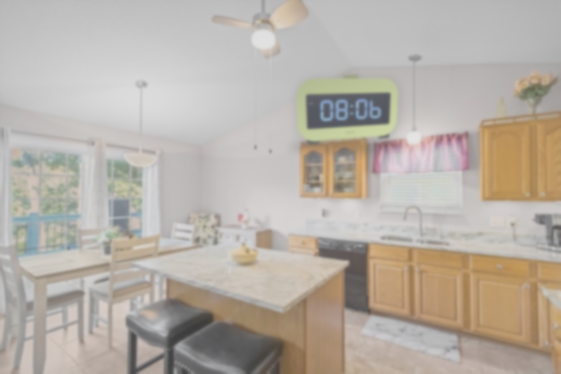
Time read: {"hour": 8, "minute": 6}
